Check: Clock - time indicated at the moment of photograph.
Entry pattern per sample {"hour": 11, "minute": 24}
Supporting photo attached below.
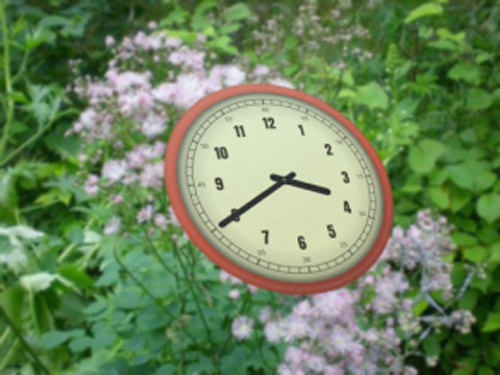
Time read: {"hour": 3, "minute": 40}
